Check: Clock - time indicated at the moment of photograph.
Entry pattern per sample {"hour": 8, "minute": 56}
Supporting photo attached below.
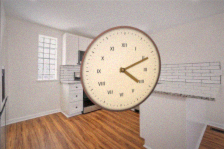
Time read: {"hour": 4, "minute": 11}
